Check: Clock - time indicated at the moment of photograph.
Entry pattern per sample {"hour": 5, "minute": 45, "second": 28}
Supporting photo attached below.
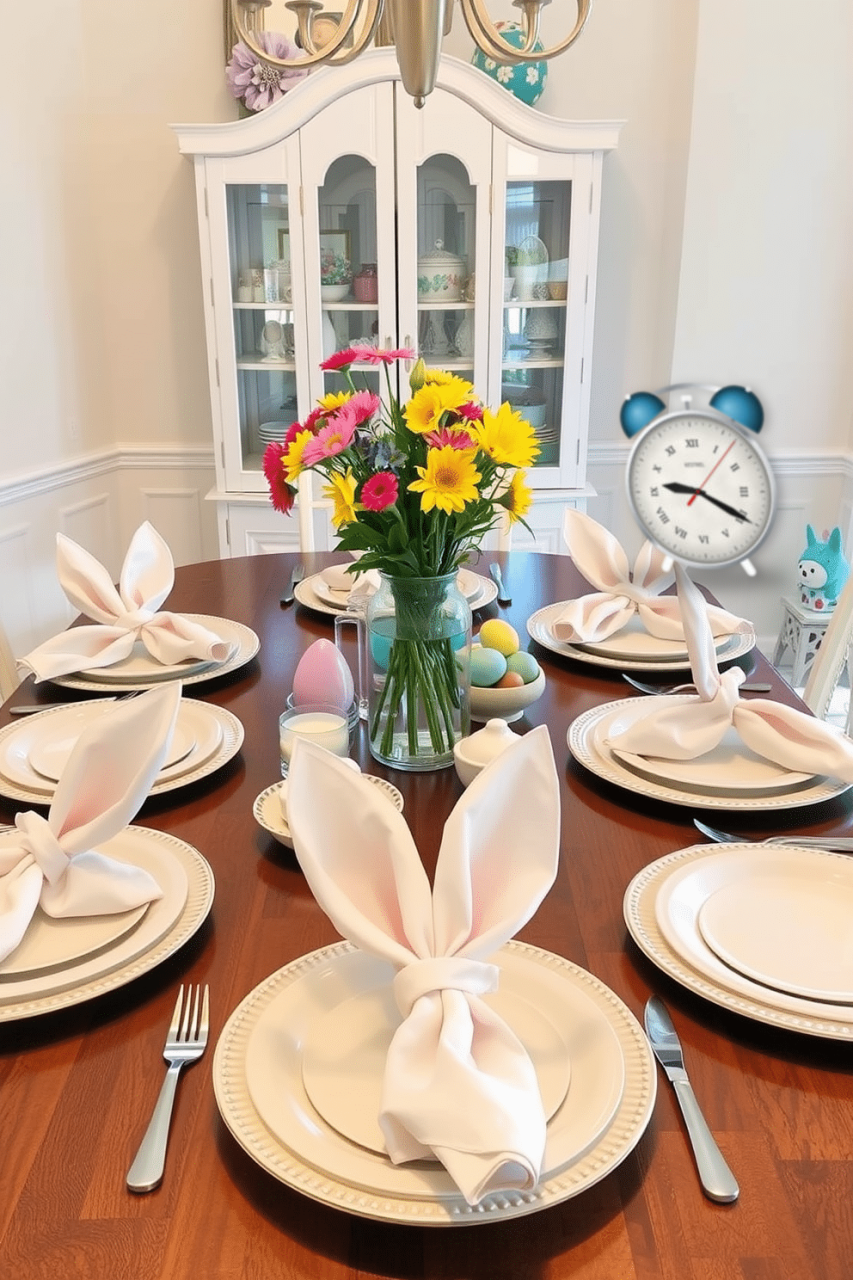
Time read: {"hour": 9, "minute": 20, "second": 7}
